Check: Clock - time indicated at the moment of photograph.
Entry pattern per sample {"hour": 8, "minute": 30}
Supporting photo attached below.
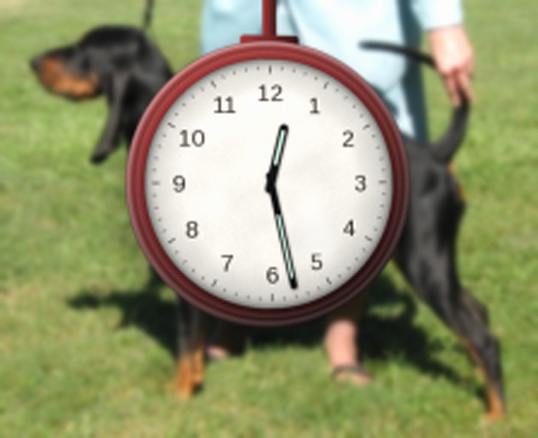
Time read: {"hour": 12, "minute": 28}
